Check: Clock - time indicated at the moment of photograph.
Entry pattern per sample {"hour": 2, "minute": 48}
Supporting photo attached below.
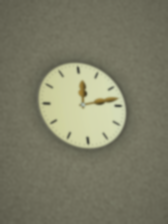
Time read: {"hour": 12, "minute": 13}
